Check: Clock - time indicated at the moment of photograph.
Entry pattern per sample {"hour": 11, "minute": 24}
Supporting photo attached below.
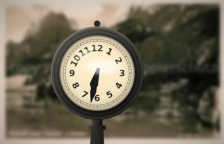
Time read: {"hour": 6, "minute": 32}
